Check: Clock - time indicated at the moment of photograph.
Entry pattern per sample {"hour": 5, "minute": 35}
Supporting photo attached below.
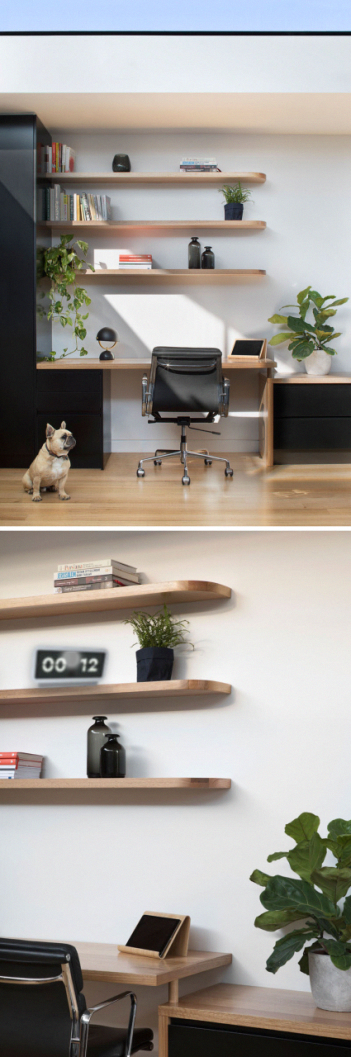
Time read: {"hour": 0, "minute": 12}
